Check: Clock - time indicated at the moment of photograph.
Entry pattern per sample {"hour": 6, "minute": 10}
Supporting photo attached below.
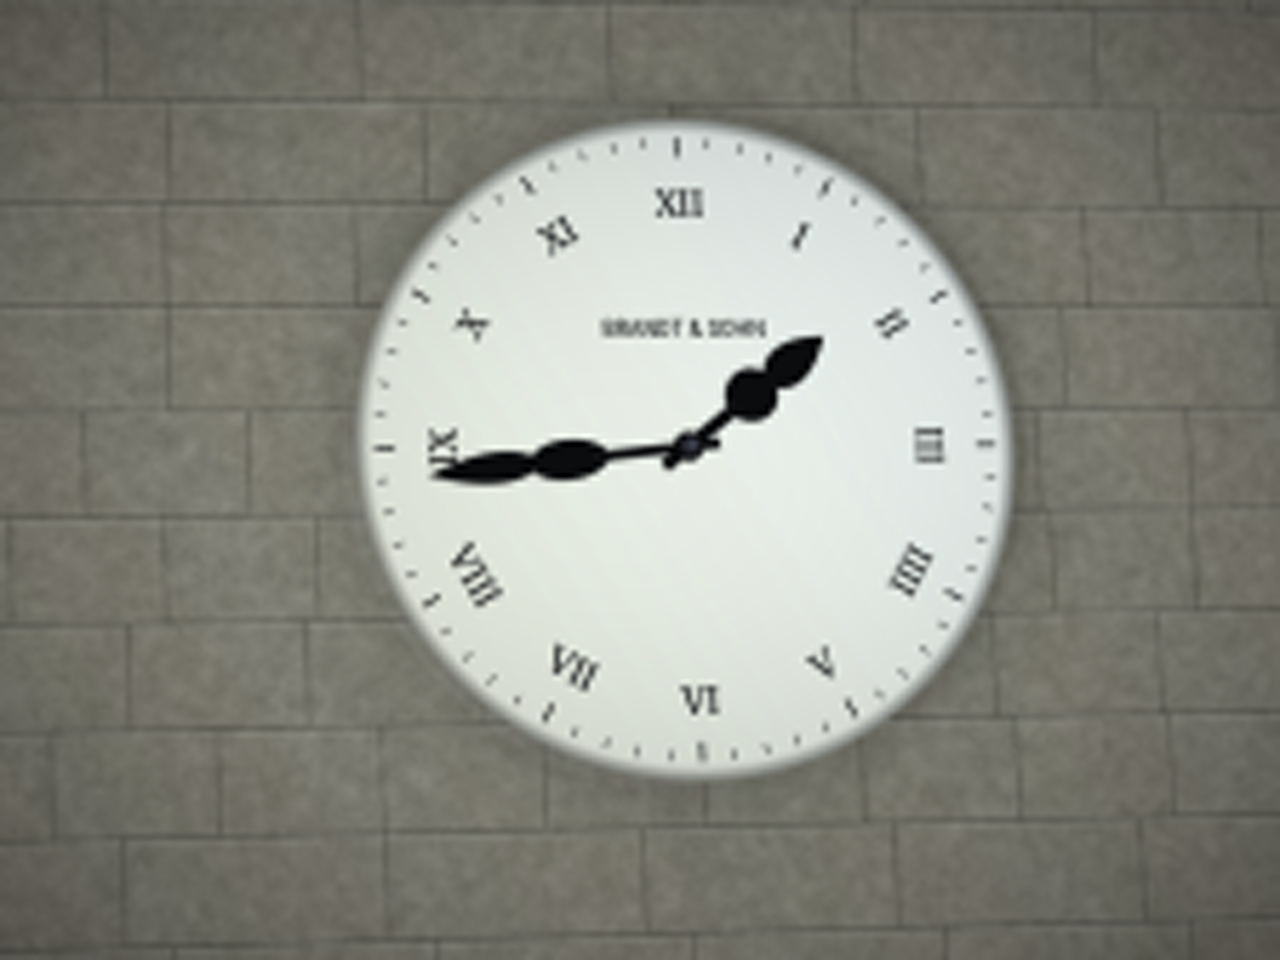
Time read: {"hour": 1, "minute": 44}
